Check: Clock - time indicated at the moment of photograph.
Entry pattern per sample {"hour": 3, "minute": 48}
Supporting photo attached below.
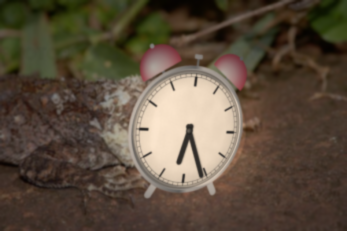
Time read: {"hour": 6, "minute": 26}
